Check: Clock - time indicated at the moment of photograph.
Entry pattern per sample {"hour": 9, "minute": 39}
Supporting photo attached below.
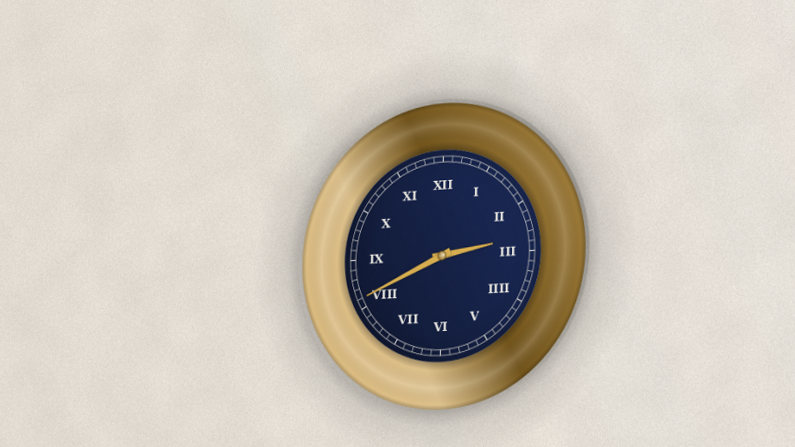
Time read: {"hour": 2, "minute": 41}
